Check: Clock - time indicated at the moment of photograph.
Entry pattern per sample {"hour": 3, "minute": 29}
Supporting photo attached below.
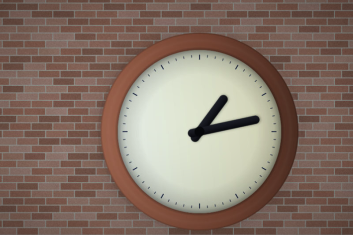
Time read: {"hour": 1, "minute": 13}
